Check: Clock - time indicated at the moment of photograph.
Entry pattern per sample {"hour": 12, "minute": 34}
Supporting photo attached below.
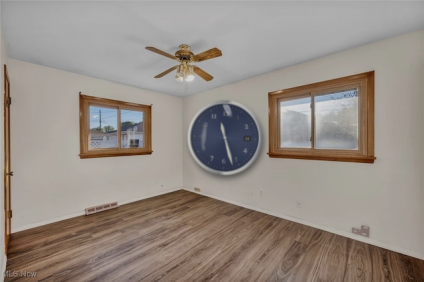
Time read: {"hour": 11, "minute": 27}
